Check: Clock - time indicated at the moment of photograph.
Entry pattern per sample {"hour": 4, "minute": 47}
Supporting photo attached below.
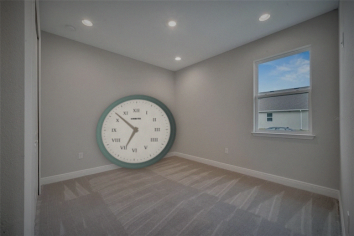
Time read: {"hour": 6, "minute": 52}
